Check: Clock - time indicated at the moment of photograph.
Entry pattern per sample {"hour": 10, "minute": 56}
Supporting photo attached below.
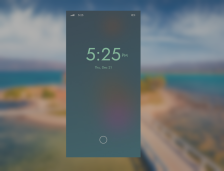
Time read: {"hour": 5, "minute": 25}
